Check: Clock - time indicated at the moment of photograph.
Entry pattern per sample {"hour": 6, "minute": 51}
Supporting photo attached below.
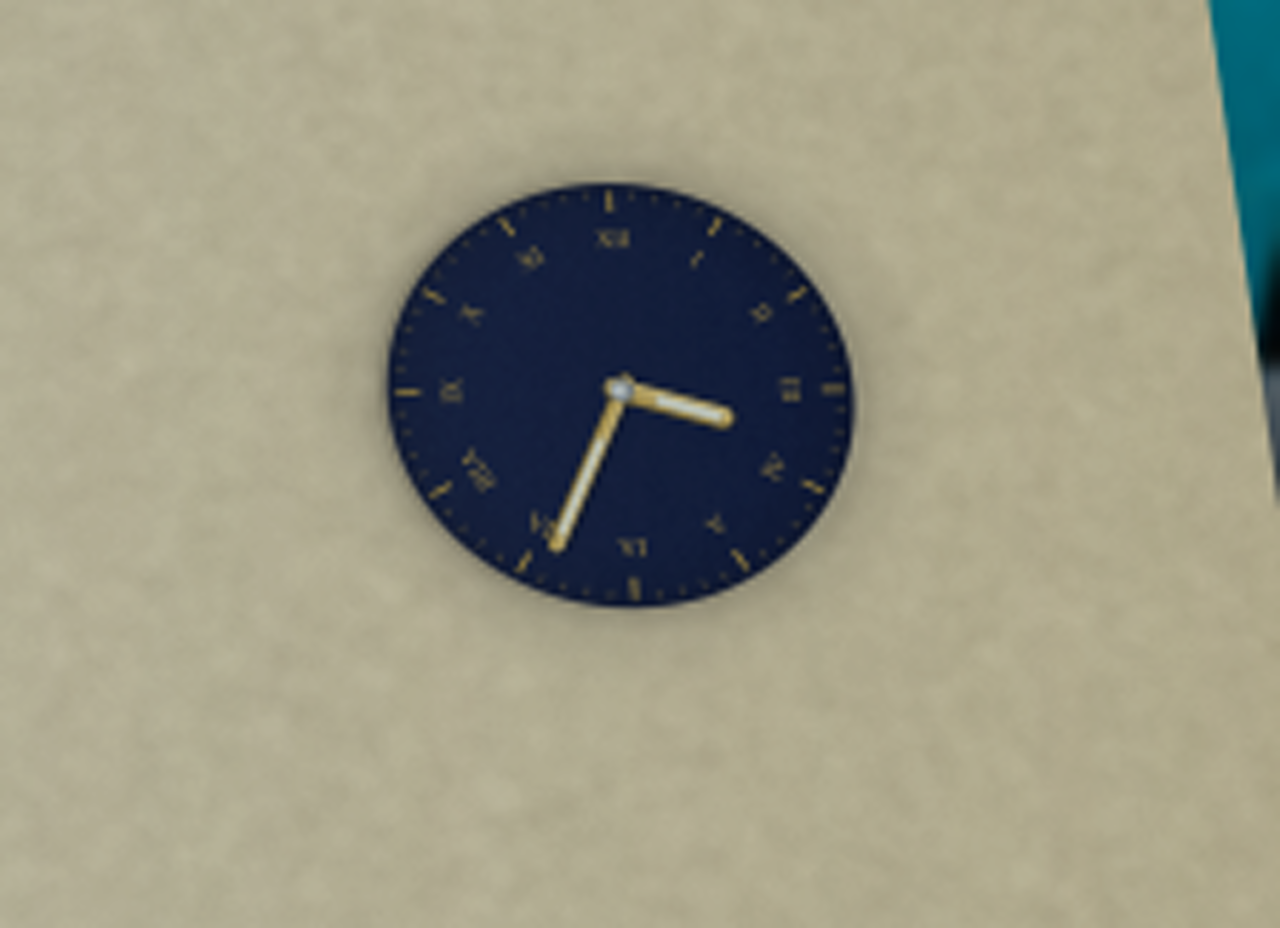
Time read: {"hour": 3, "minute": 34}
